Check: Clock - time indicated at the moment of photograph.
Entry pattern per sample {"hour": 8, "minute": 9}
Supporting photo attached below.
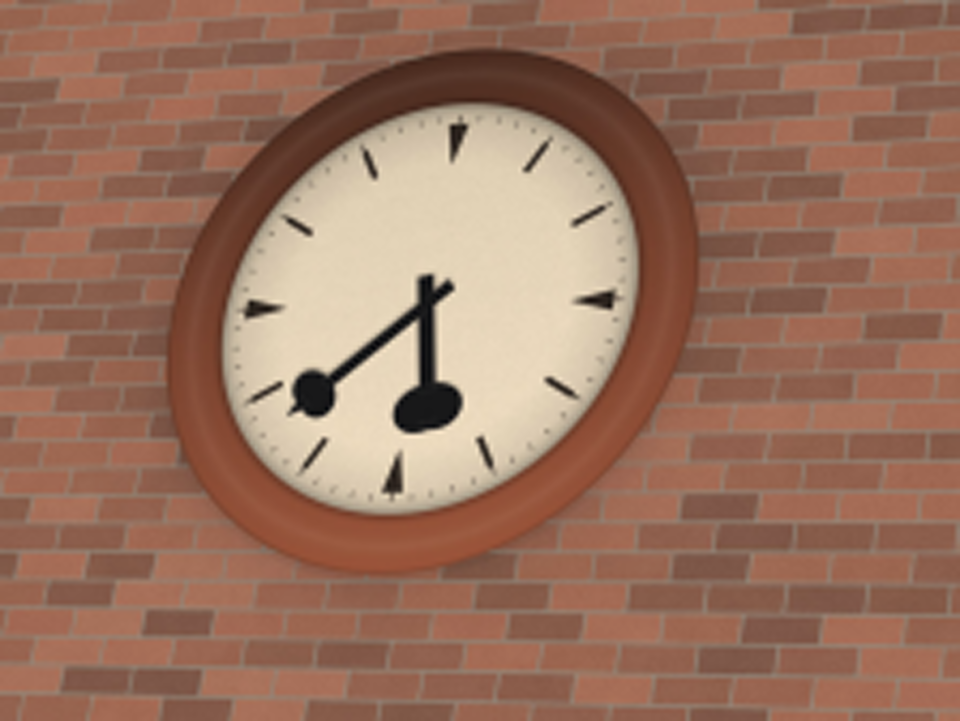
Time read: {"hour": 5, "minute": 38}
